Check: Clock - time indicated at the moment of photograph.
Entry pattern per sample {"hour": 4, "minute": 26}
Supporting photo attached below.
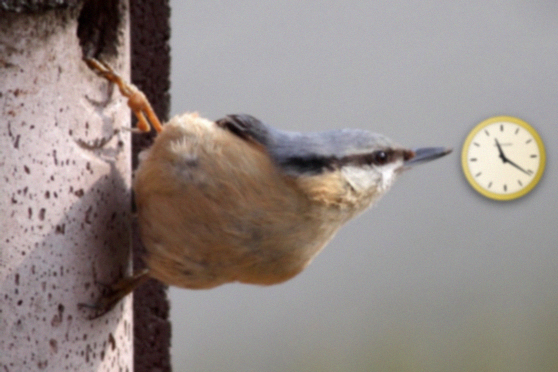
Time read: {"hour": 11, "minute": 21}
